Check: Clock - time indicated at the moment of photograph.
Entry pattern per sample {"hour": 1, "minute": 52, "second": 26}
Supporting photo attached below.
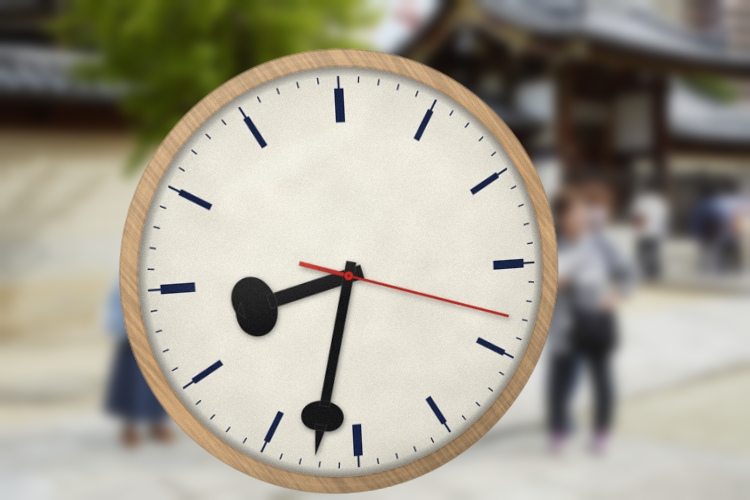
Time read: {"hour": 8, "minute": 32, "second": 18}
